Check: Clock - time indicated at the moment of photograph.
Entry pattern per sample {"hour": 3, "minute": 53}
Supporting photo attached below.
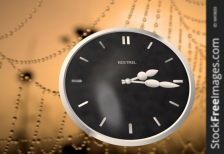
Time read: {"hour": 2, "minute": 16}
